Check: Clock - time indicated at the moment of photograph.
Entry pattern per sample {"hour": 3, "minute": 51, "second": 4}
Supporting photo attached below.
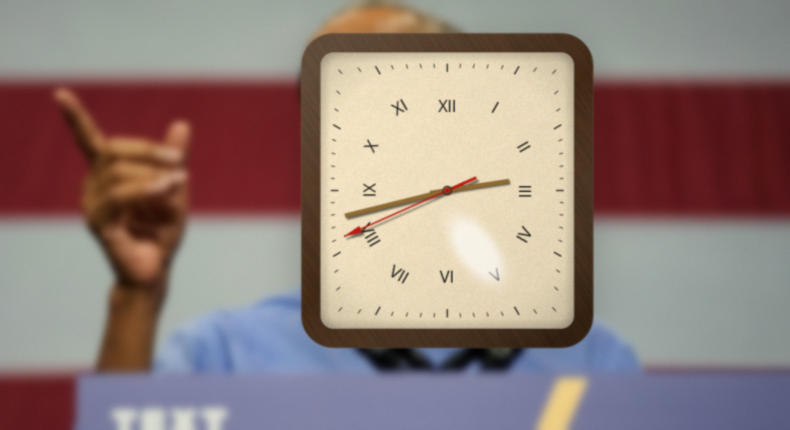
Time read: {"hour": 2, "minute": 42, "second": 41}
